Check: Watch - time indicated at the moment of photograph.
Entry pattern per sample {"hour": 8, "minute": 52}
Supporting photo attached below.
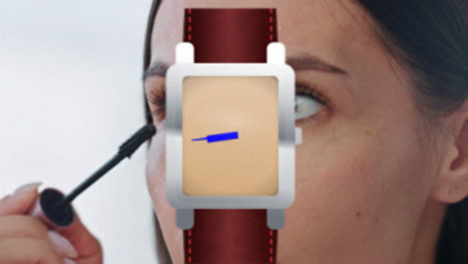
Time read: {"hour": 8, "minute": 44}
